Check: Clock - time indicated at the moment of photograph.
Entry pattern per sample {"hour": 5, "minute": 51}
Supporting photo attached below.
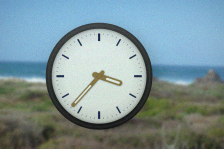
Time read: {"hour": 3, "minute": 37}
